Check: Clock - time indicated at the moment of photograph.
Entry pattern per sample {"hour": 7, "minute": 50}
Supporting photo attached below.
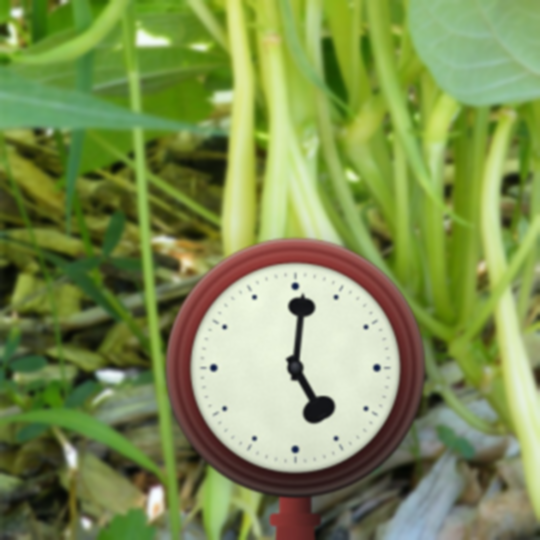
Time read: {"hour": 5, "minute": 1}
